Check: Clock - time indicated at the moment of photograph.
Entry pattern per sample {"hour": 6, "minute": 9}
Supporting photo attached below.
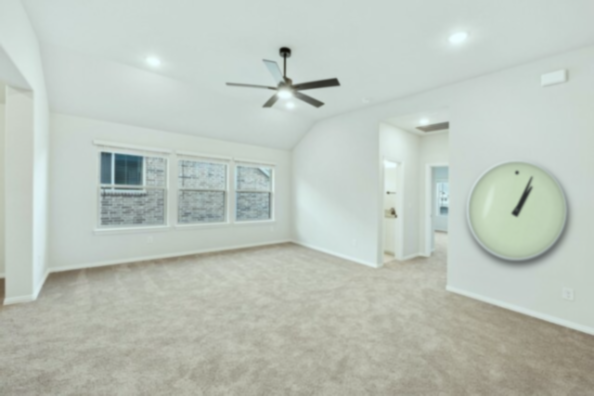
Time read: {"hour": 1, "minute": 4}
